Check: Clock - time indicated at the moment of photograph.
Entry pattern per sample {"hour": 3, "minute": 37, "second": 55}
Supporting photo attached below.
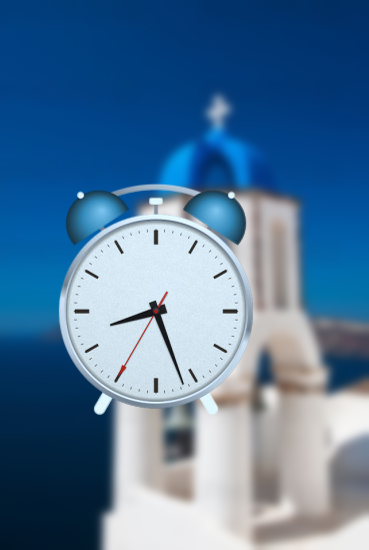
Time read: {"hour": 8, "minute": 26, "second": 35}
